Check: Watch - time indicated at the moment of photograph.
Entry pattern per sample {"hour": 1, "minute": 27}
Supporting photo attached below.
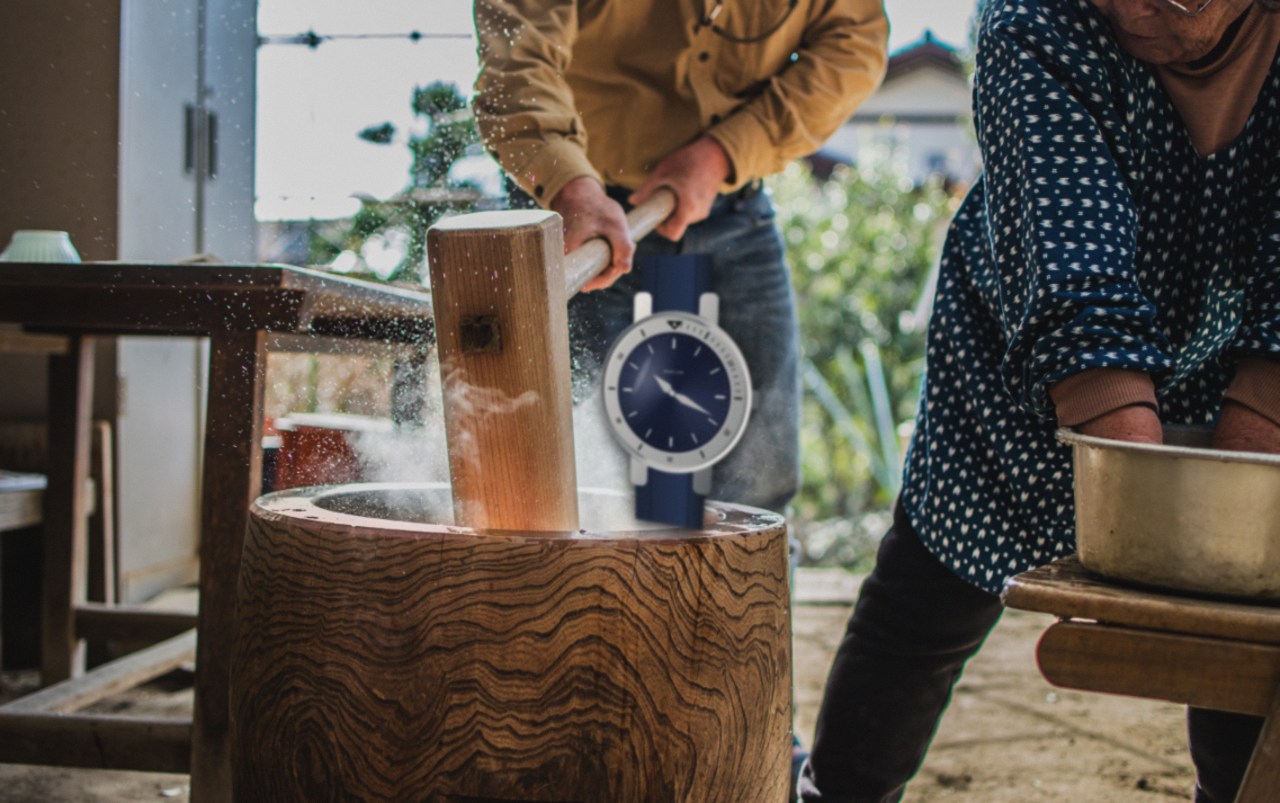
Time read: {"hour": 10, "minute": 19}
